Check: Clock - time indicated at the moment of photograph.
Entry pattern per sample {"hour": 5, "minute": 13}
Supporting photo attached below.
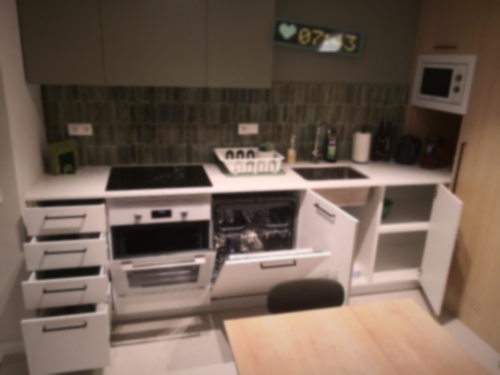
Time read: {"hour": 7, "minute": 43}
